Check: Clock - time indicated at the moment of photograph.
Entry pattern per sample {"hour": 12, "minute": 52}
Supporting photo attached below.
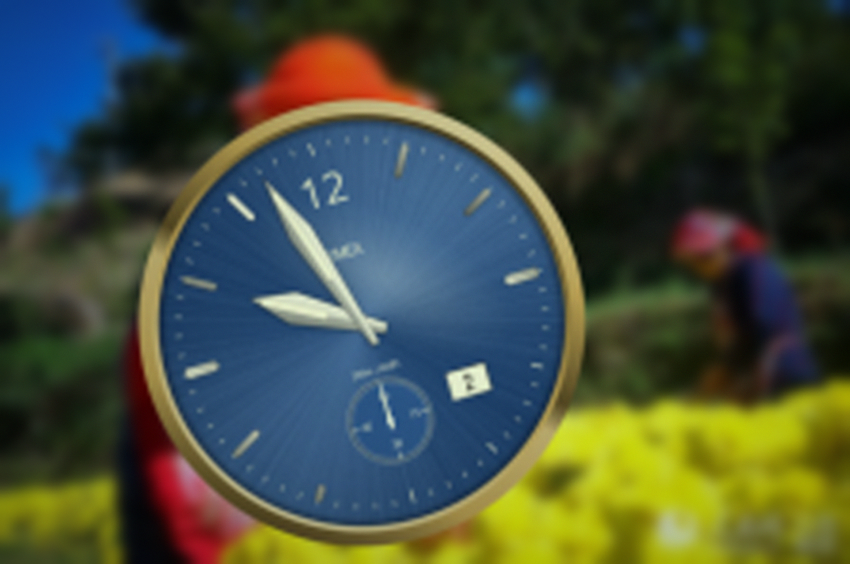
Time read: {"hour": 9, "minute": 57}
